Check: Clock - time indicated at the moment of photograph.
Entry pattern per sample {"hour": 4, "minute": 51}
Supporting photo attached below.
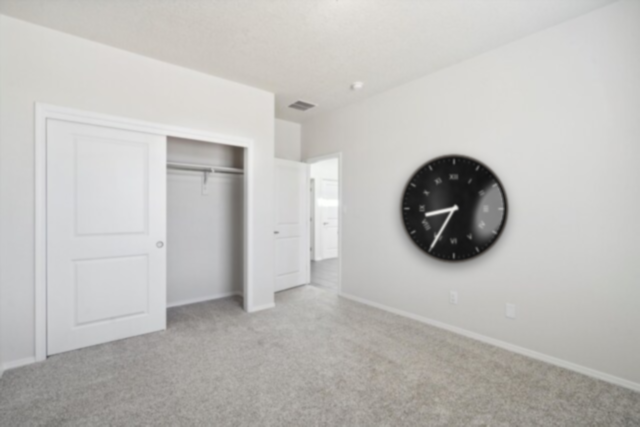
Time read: {"hour": 8, "minute": 35}
